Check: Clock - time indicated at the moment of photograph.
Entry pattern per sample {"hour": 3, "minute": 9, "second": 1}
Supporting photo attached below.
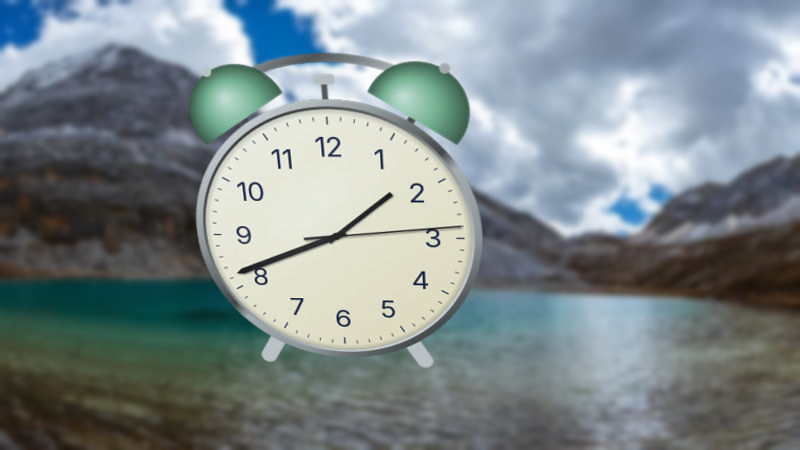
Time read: {"hour": 1, "minute": 41, "second": 14}
